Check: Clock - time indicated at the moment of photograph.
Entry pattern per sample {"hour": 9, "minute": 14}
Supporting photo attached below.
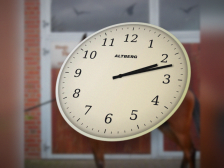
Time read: {"hour": 2, "minute": 12}
